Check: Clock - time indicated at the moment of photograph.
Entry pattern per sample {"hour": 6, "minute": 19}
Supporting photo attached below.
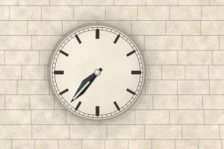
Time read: {"hour": 7, "minute": 37}
